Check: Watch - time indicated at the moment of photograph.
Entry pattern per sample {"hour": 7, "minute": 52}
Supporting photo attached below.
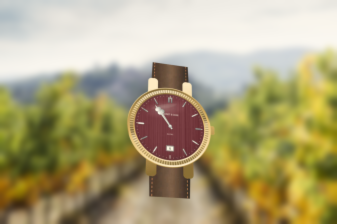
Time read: {"hour": 10, "minute": 54}
